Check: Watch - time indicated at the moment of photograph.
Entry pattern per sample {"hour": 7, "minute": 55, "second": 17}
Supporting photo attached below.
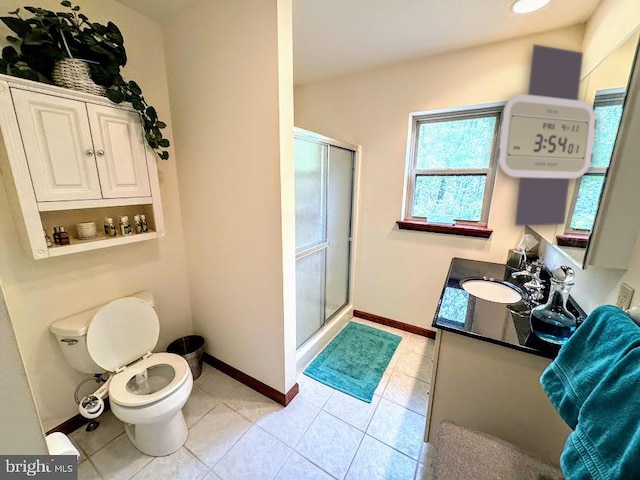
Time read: {"hour": 3, "minute": 54, "second": 1}
